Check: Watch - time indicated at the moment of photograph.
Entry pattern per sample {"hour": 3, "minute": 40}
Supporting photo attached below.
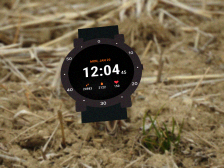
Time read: {"hour": 12, "minute": 4}
